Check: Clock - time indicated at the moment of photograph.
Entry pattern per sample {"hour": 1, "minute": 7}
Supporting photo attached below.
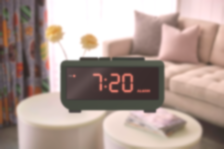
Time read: {"hour": 7, "minute": 20}
